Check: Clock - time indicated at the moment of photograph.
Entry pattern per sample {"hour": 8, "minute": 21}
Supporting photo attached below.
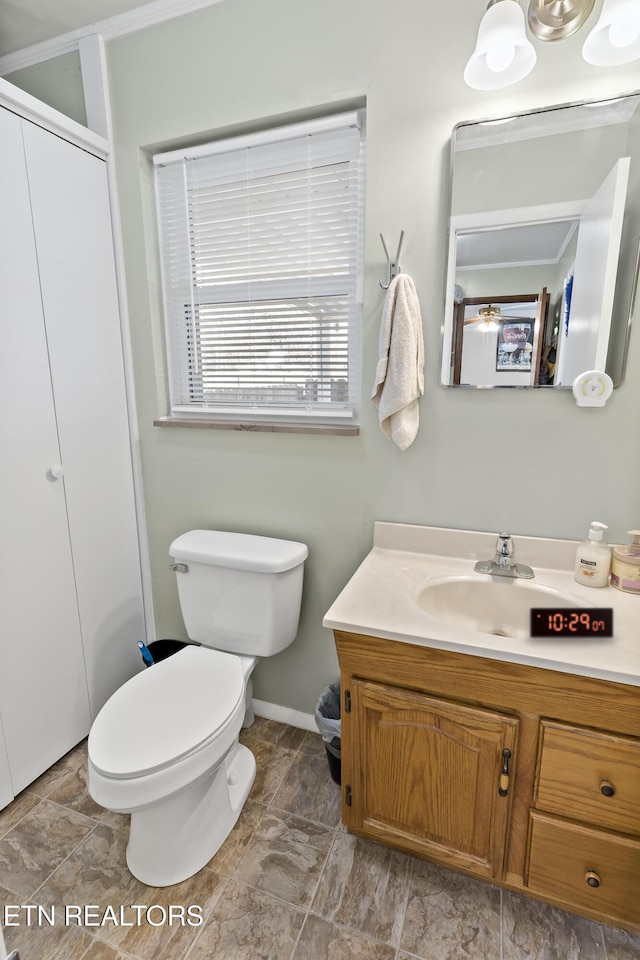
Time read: {"hour": 10, "minute": 29}
